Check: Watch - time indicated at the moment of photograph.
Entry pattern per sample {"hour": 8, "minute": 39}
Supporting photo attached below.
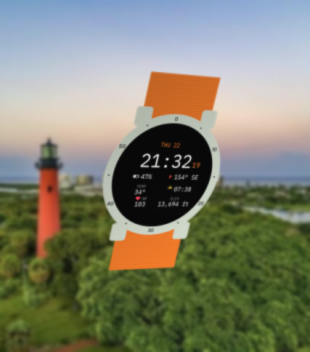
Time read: {"hour": 21, "minute": 32}
